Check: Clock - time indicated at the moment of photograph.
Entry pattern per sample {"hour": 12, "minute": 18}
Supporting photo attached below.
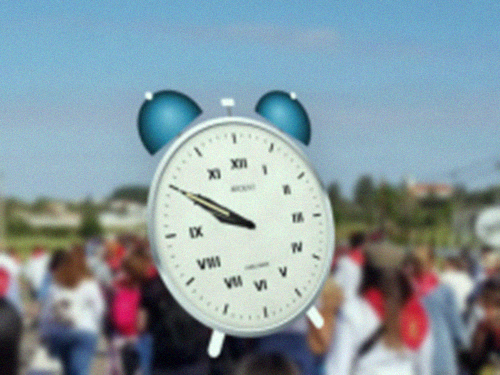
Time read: {"hour": 9, "minute": 50}
